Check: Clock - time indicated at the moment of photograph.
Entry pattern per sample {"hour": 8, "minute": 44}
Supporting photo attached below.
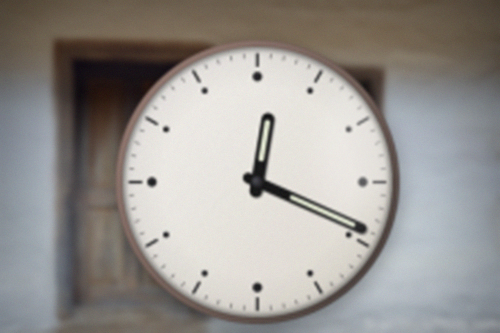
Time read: {"hour": 12, "minute": 19}
